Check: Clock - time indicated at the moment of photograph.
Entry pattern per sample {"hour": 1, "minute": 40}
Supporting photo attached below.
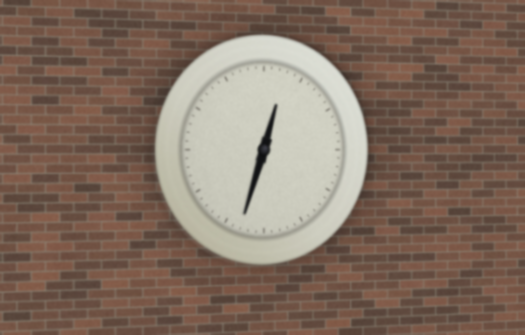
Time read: {"hour": 12, "minute": 33}
